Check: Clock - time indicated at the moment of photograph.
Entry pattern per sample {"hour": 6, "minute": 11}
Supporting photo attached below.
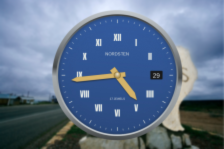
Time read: {"hour": 4, "minute": 44}
